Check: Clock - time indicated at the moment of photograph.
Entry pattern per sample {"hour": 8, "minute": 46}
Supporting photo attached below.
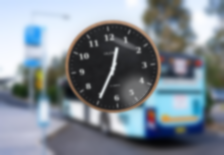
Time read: {"hour": 12, "minute": 35}
